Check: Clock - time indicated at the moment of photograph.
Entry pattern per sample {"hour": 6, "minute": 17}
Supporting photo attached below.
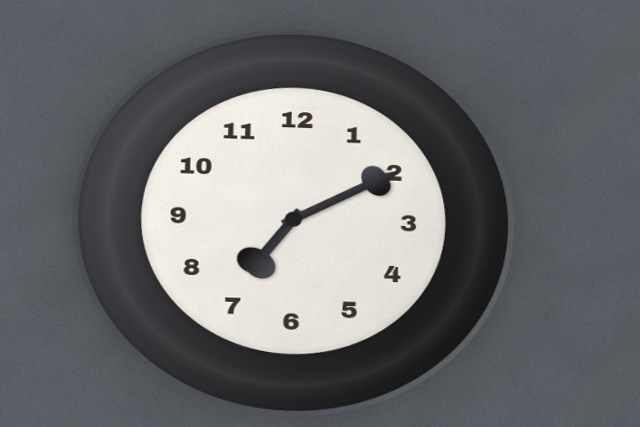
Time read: {"hour": 7, "minute": 10}
